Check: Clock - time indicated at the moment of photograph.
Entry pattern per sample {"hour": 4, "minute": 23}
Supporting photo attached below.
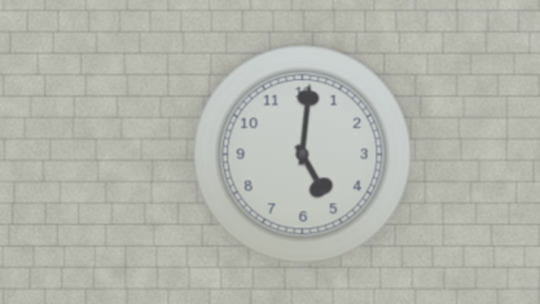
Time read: {"hour": 5, "minute": 1}
